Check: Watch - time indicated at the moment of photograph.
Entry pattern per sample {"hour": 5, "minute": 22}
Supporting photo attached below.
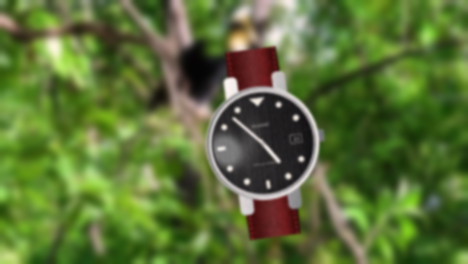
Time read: {"hour": 4, "minute": 53}
